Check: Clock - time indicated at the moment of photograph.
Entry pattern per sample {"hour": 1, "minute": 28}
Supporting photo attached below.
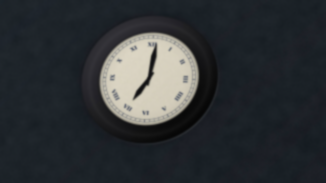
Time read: {"hour": 7, "minute": 1}
